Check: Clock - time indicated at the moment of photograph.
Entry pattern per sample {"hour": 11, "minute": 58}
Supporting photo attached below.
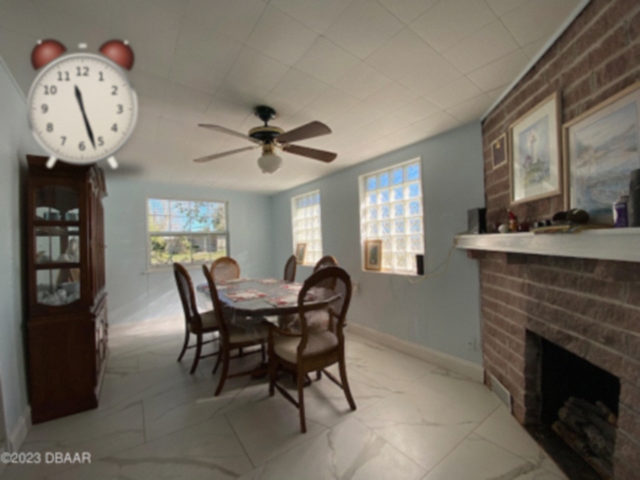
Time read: {"hour": 11, "minute": 27}
